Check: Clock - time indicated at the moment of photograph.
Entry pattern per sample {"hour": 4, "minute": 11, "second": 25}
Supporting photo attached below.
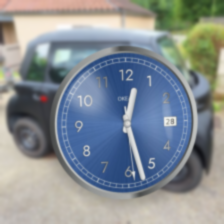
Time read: {"hour": 12, "minute": 27, "second": 29}
